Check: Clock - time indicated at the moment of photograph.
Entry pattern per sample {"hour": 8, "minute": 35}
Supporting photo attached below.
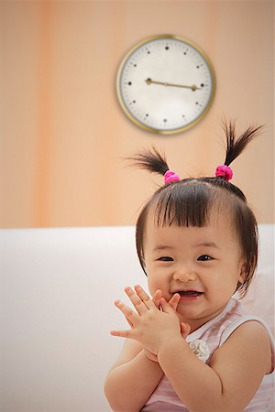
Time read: {"hour": 9, "minute": 16}
